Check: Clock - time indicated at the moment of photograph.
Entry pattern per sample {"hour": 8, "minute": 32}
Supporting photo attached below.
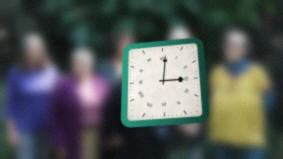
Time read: {"hour": 3, "minute": 1}
